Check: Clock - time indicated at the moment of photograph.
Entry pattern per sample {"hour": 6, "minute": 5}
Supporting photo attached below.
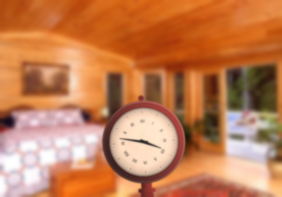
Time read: {"hour": 3, "minute": 47}
